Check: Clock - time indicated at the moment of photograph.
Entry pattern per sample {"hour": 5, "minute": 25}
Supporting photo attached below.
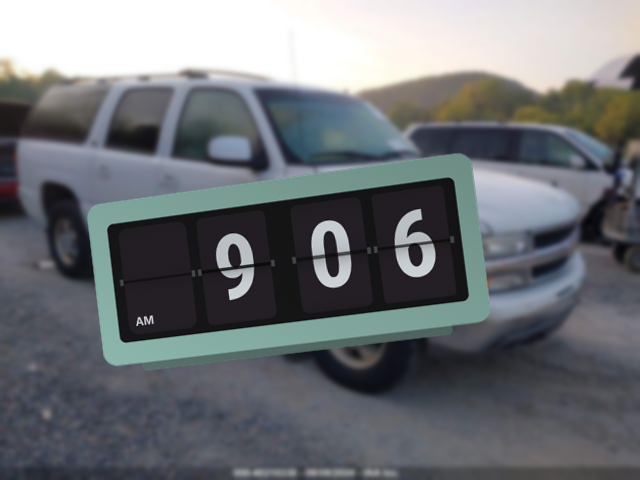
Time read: {"hour": 9, "minute": 6}
